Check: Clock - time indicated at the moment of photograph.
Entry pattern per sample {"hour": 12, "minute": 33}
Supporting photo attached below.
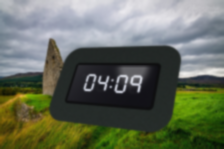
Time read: {"hour": 4, "minute": 9}
